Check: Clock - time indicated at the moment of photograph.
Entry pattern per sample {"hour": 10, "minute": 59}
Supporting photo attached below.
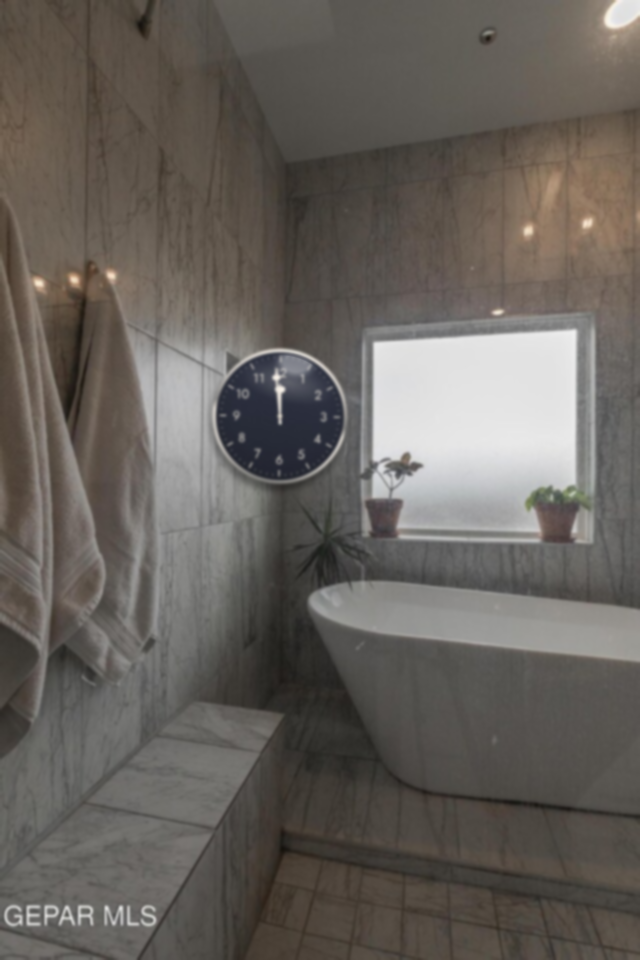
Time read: {"hour": 11, "minute": 59}
